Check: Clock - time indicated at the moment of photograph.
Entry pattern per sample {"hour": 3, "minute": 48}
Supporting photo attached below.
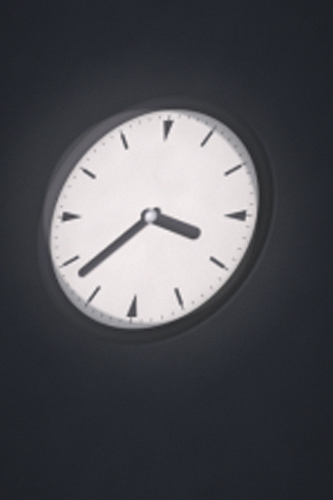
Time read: {"hour": 3, "minute": 38}
